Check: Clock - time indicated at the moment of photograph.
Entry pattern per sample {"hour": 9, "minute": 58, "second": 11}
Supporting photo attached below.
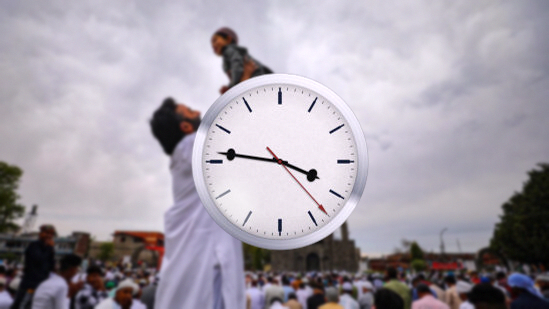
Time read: {"hour": 3, "minute": 46, "second": 23}
